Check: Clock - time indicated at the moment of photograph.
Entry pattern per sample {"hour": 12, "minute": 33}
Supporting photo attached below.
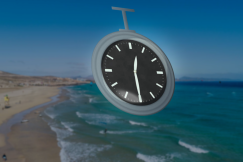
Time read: {"hour": 12, "minute": 30}
